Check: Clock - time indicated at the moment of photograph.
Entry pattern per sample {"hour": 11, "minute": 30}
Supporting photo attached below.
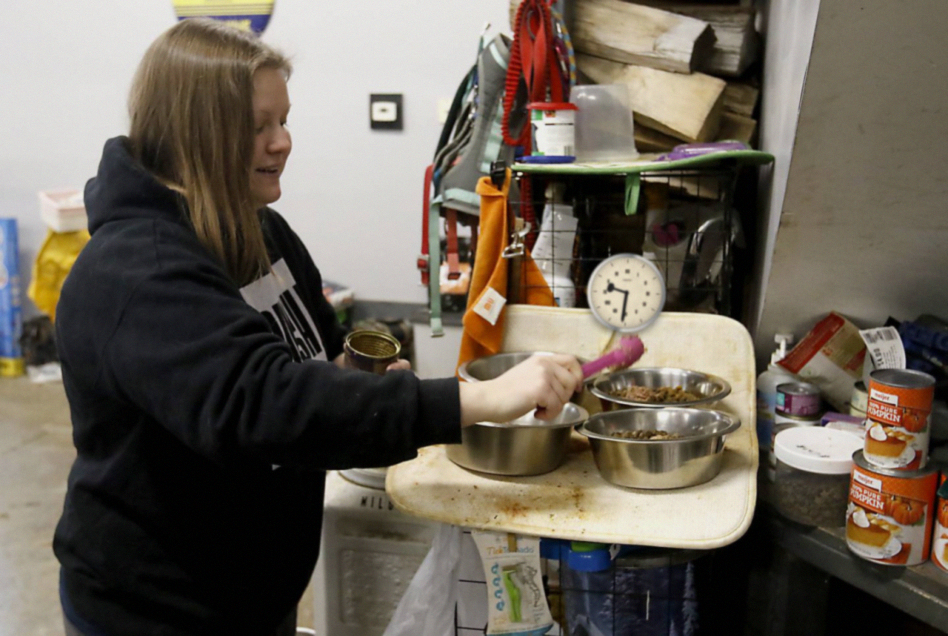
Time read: {"hour": 9, "minute": 31}
